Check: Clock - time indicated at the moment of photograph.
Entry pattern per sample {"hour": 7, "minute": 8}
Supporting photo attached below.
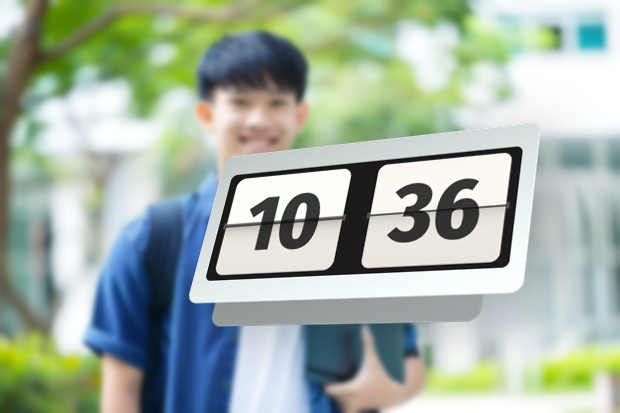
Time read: {"hour": 10, "minute": 36}
